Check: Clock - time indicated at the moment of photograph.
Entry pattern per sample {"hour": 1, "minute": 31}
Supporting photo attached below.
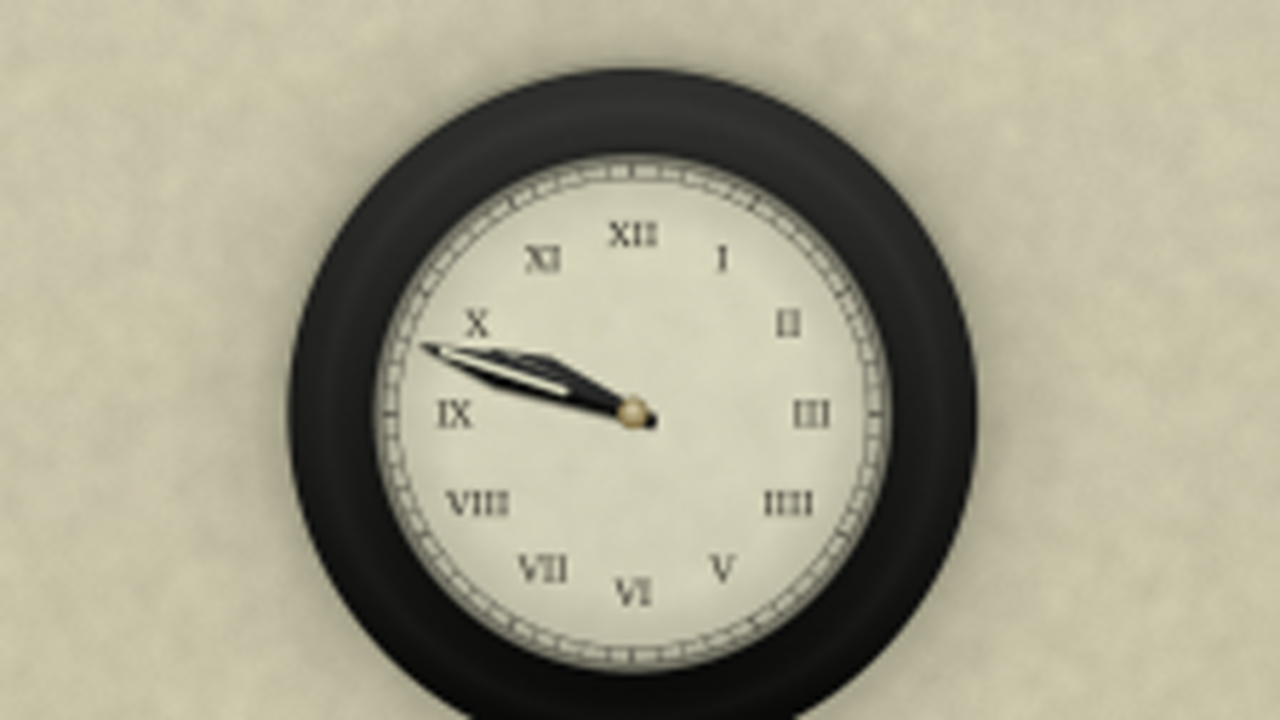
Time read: {"hour": 9, "minute": 48}
